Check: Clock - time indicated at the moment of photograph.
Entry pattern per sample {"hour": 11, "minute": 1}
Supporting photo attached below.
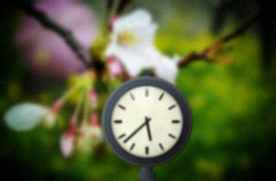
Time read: {"hour": 5, "minute": 38}
